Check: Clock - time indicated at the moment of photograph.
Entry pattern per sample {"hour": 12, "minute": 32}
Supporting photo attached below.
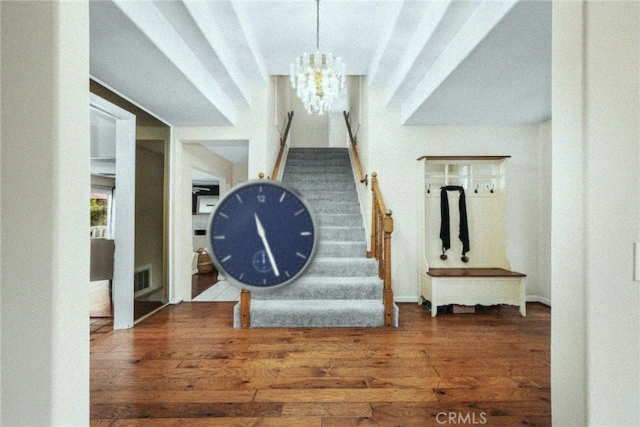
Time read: {"hour": 11, "minute": 27}
